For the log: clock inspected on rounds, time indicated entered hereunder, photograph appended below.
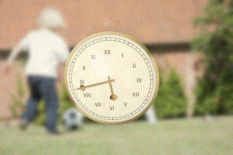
5:43
